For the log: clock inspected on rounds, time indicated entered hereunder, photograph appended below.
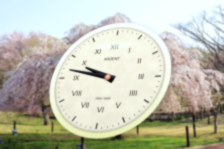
9:47
